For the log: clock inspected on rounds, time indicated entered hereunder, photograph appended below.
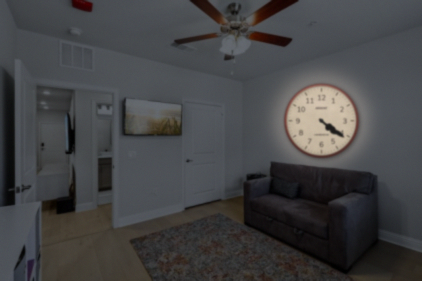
4:21
